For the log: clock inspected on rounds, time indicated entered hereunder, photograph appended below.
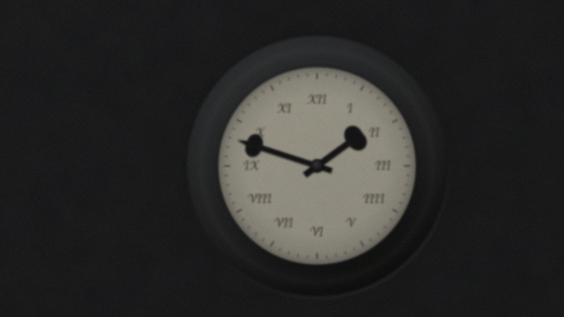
1:48
